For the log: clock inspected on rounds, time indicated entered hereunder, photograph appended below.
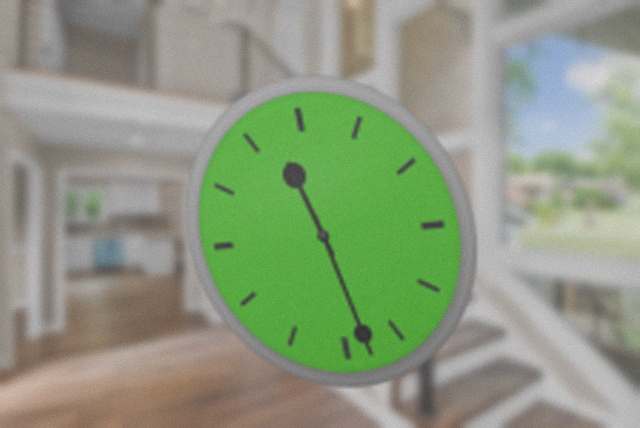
11:28
